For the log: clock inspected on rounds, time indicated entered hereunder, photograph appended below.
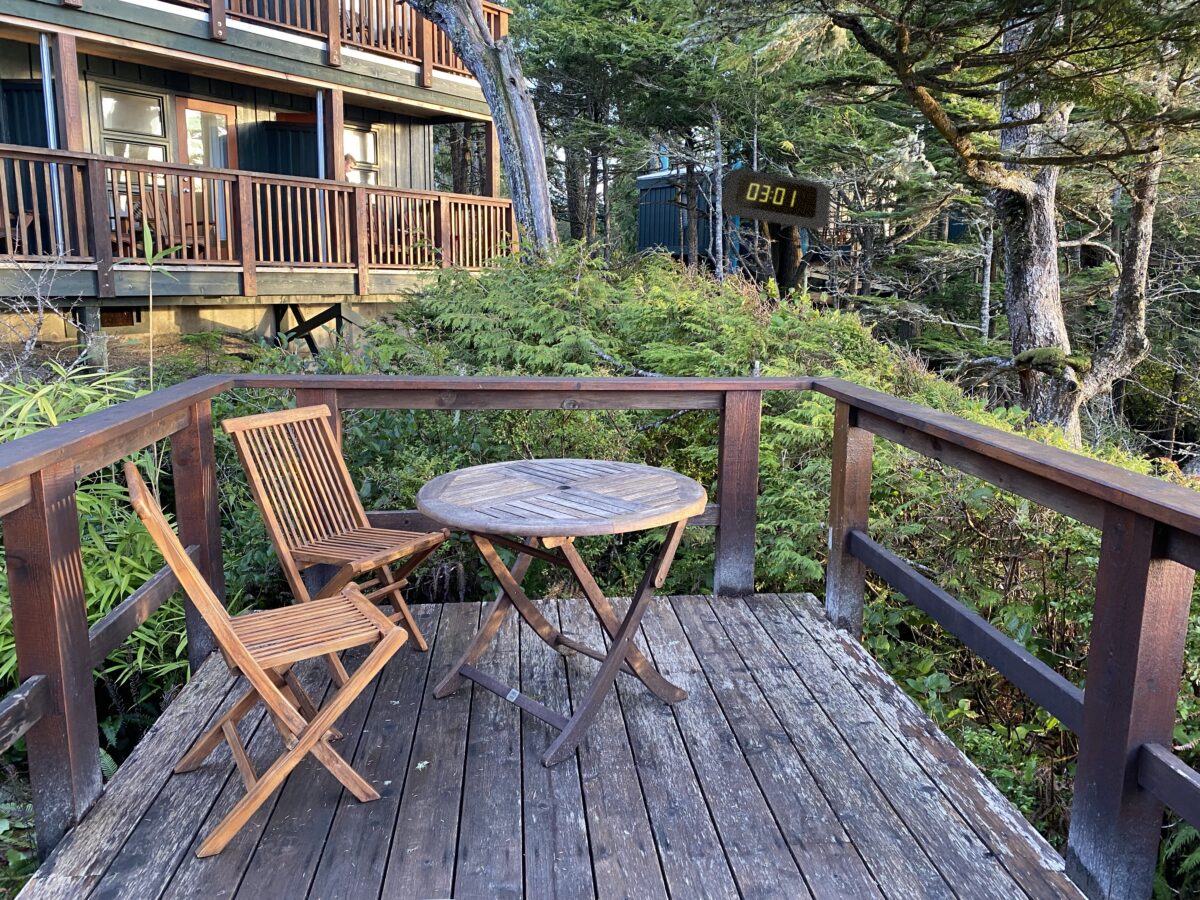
3:01
